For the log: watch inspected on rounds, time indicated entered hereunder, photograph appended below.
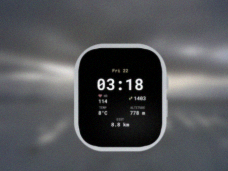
3:18
